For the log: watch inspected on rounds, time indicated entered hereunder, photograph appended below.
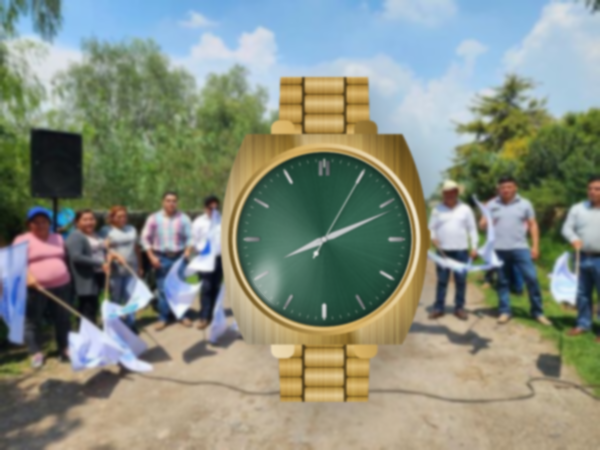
8:11:05
